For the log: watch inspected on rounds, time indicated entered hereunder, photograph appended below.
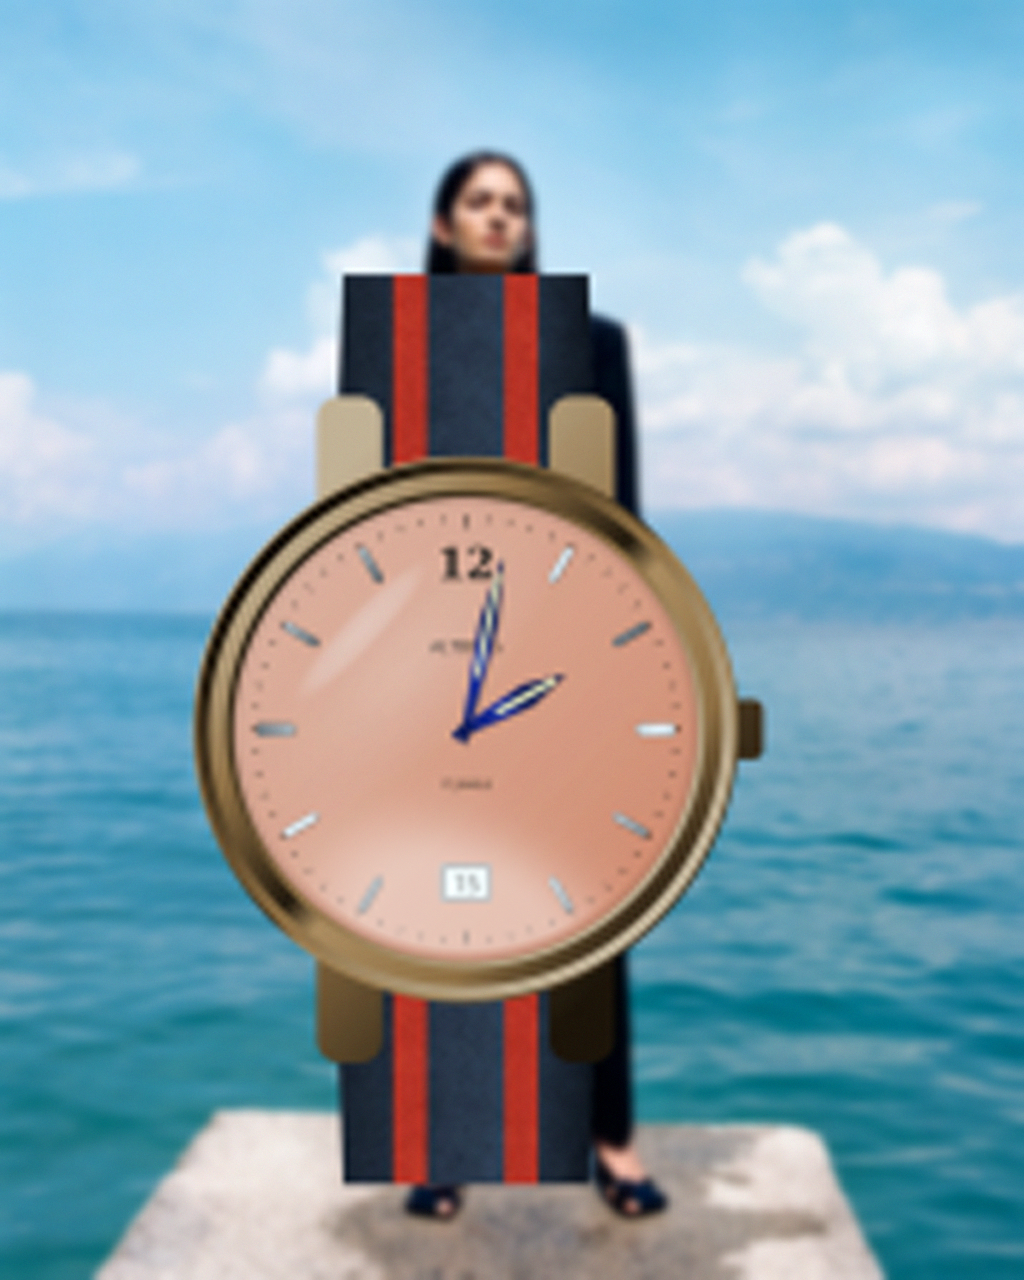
2:02
